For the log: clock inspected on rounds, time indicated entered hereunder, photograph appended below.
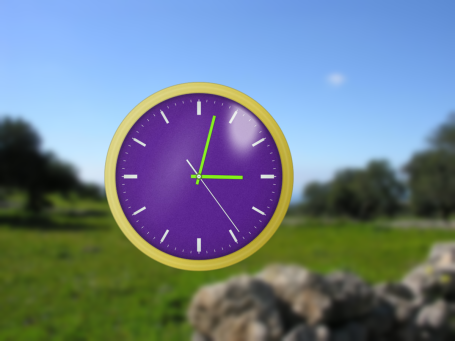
3:02:24
